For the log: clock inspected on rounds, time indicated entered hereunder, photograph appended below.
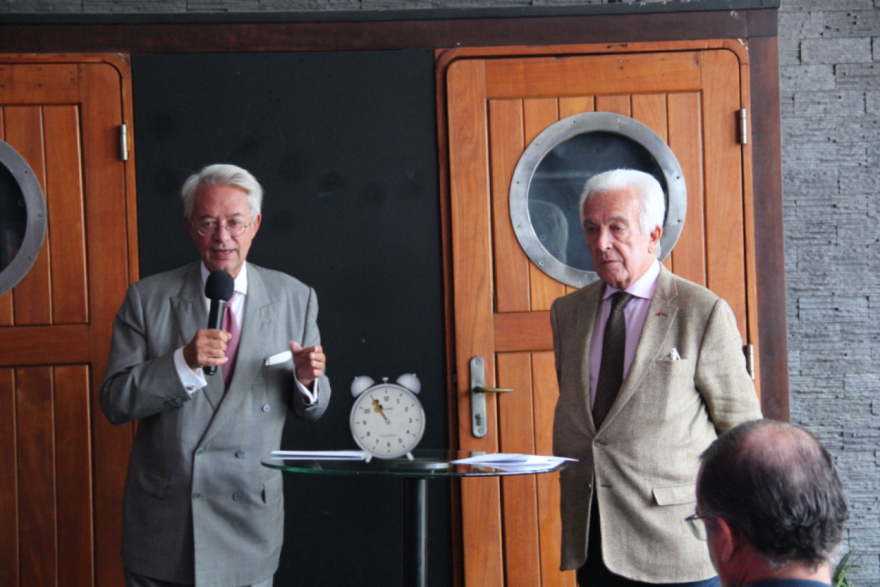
10:55
